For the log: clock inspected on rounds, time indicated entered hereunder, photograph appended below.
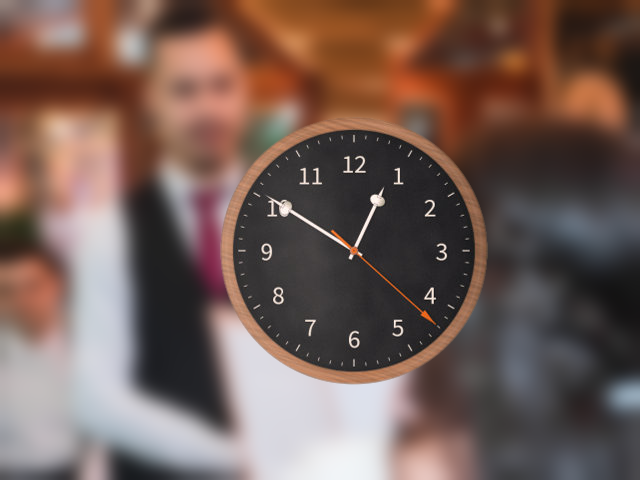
12:50:22
